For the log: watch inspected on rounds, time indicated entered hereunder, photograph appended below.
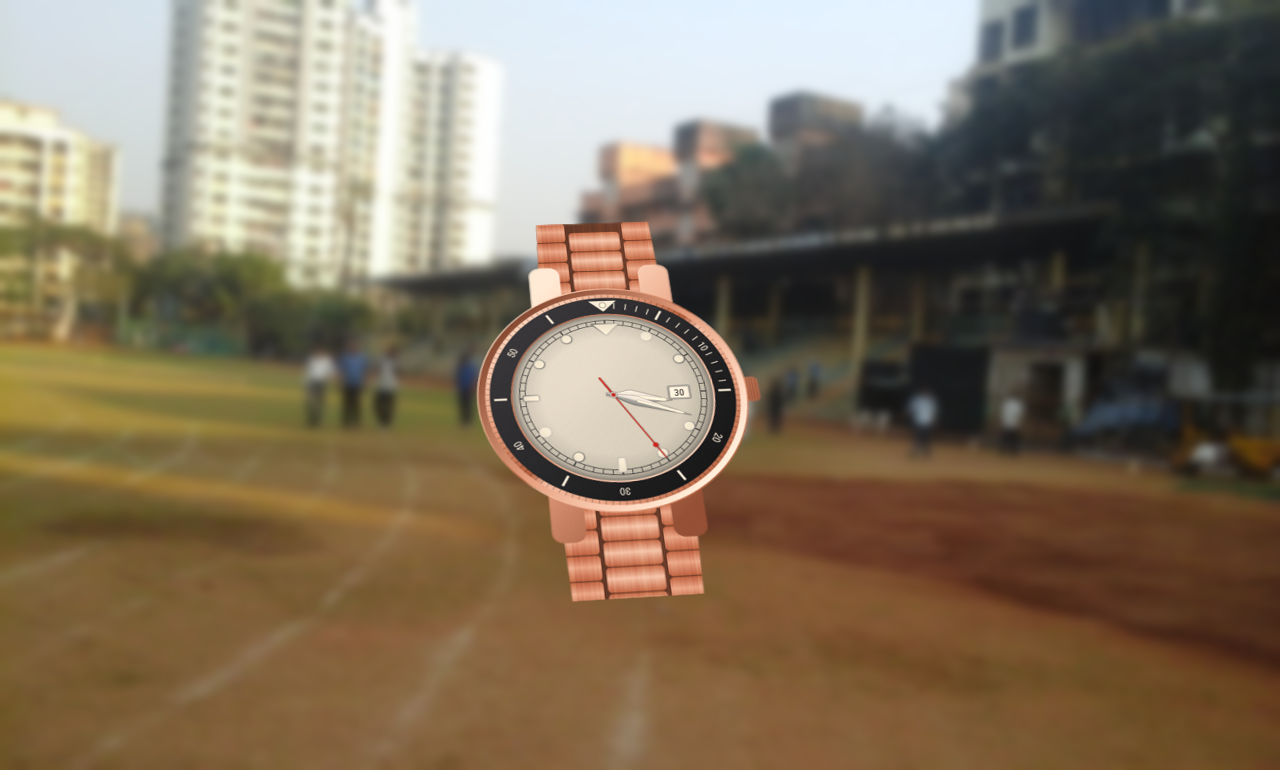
3:18:25
